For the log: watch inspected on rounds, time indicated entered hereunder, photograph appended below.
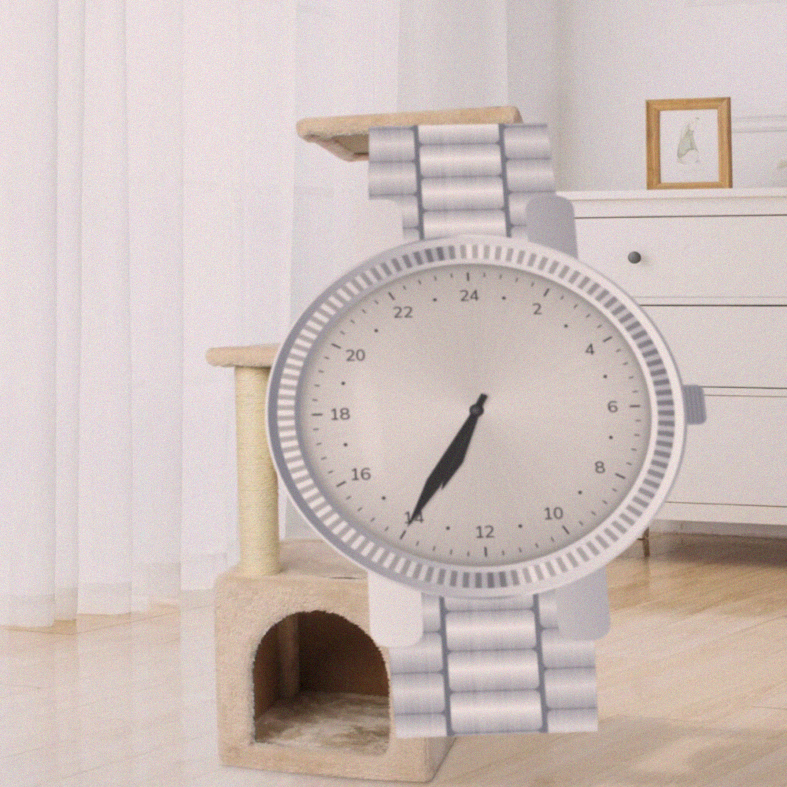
13:35
